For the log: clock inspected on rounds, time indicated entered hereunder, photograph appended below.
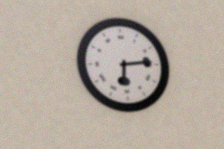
6:14
